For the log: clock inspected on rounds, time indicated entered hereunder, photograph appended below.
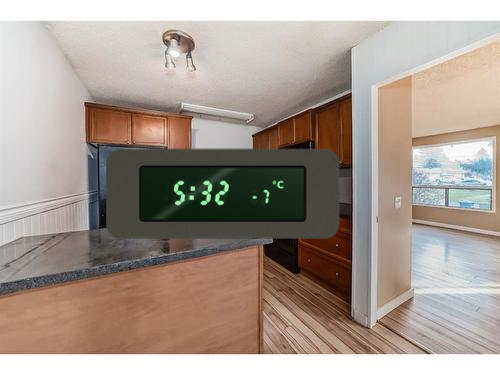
5:32
